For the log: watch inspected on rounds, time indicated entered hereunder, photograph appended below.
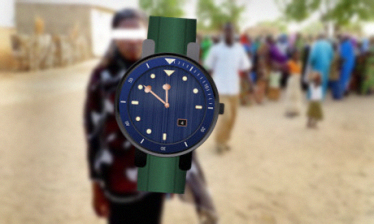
11:51
